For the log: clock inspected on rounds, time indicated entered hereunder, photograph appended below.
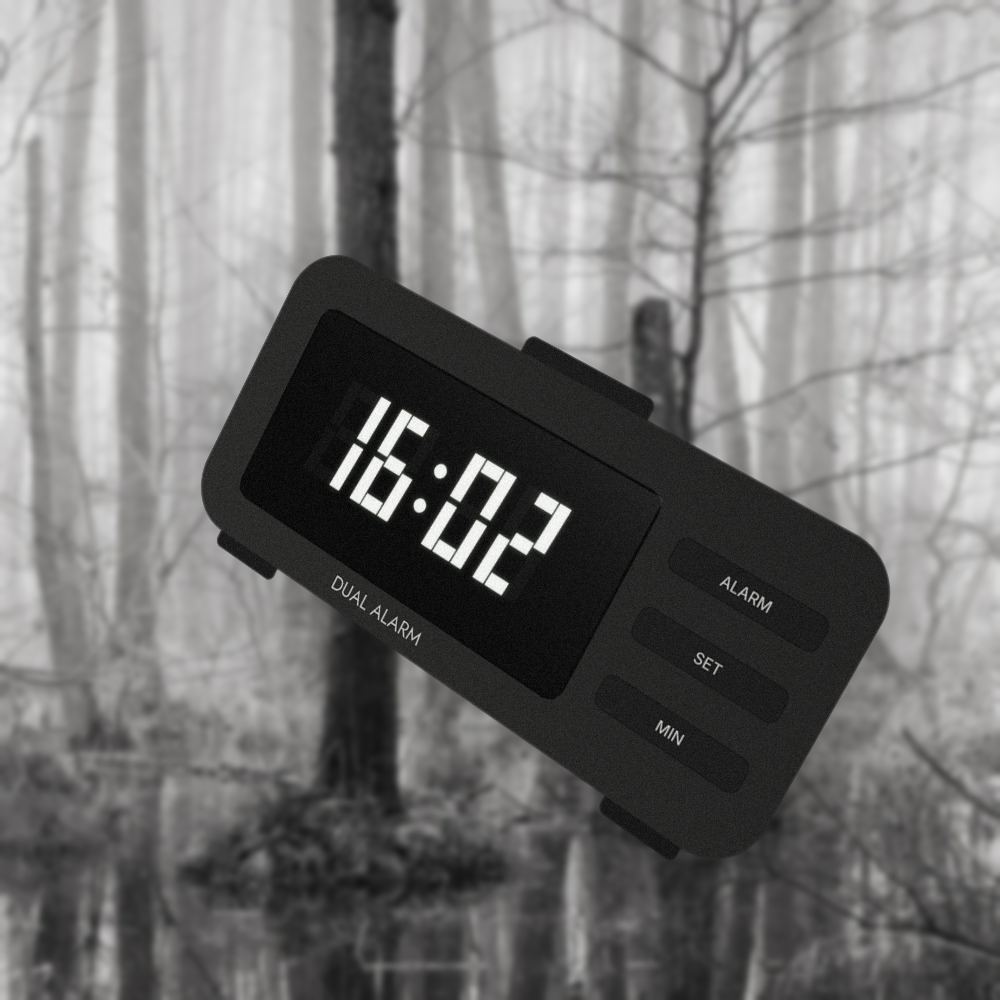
16:02
